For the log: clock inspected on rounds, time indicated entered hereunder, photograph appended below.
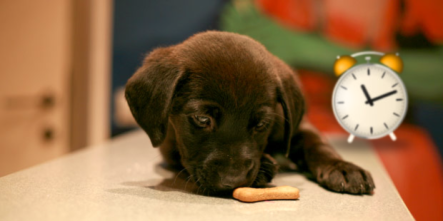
11:12
